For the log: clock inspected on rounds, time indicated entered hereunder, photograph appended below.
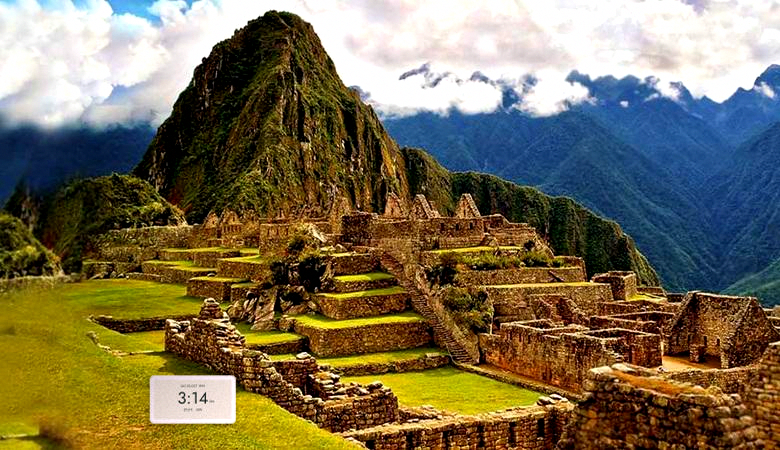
3:14
